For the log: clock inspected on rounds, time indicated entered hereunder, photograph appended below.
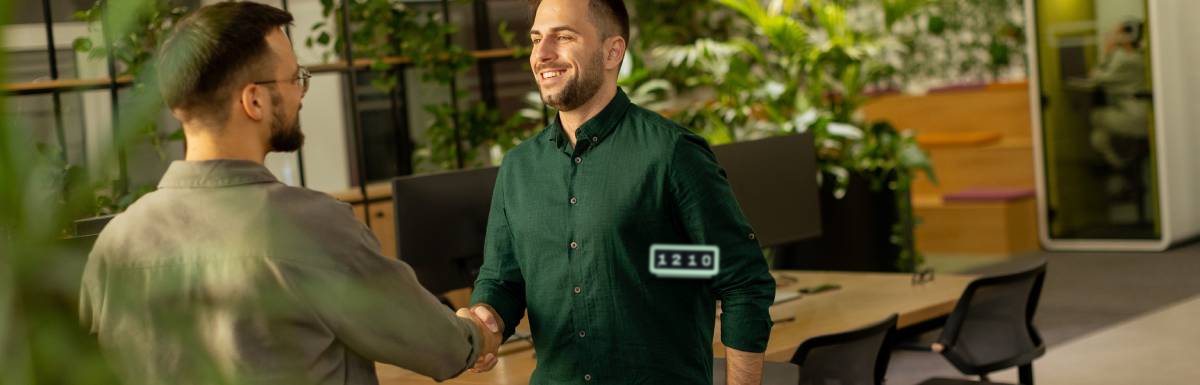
12:10
